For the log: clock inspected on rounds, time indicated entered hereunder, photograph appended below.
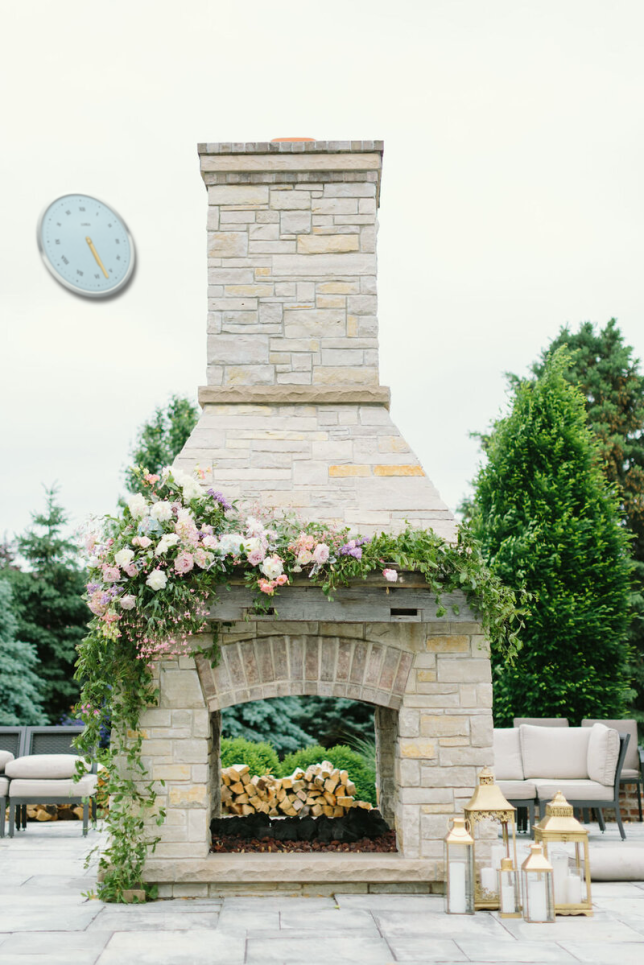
5:27
